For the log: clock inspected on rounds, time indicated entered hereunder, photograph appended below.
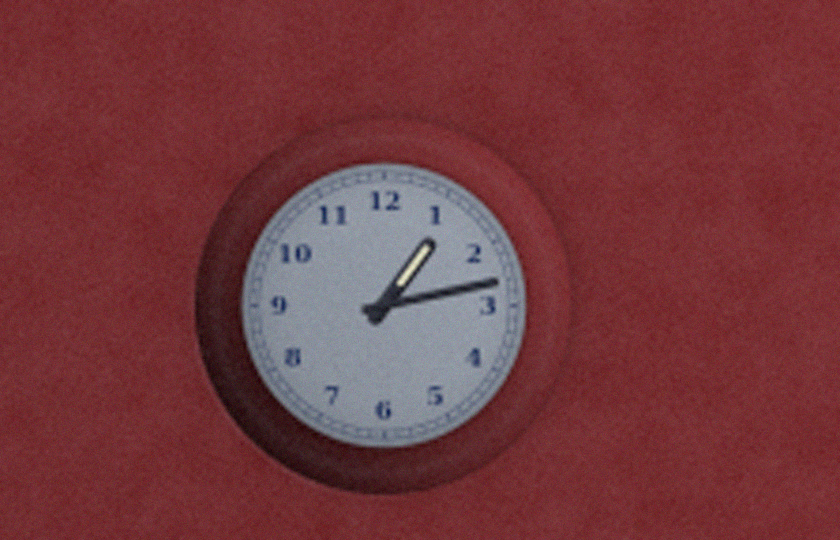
1:13
